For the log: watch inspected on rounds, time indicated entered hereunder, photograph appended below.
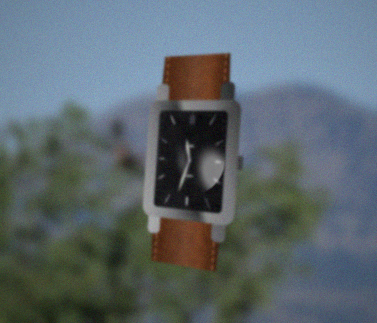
11:33
